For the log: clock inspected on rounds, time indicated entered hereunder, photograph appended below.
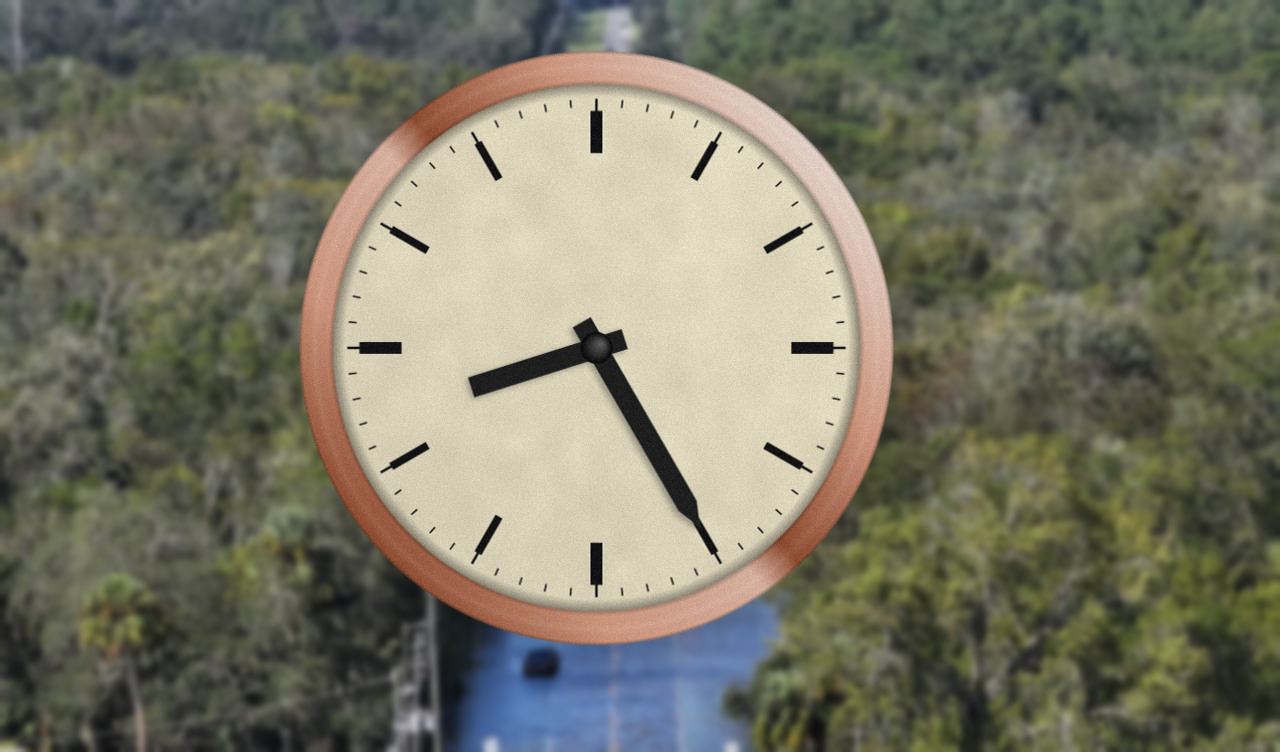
8:25
